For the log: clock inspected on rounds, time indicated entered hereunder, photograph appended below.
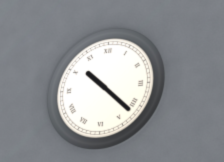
10:22
